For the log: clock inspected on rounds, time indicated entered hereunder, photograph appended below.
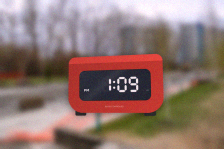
1:09
